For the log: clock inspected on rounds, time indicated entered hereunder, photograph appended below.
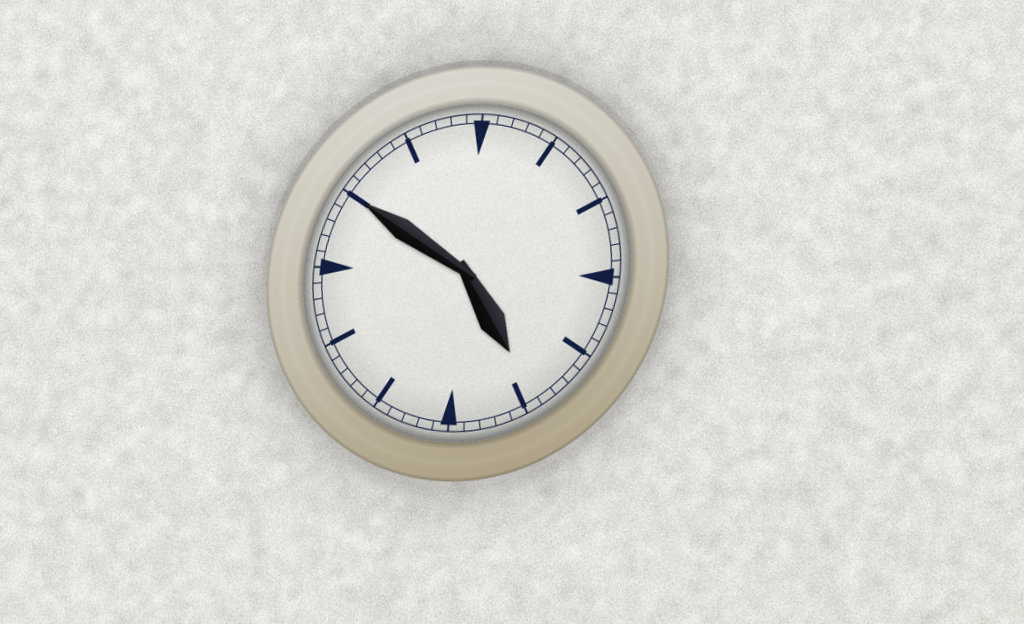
4:50
